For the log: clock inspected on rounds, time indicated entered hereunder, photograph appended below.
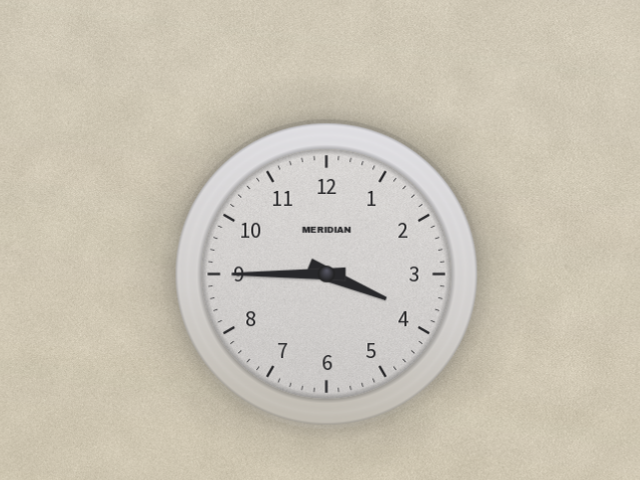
3:45
